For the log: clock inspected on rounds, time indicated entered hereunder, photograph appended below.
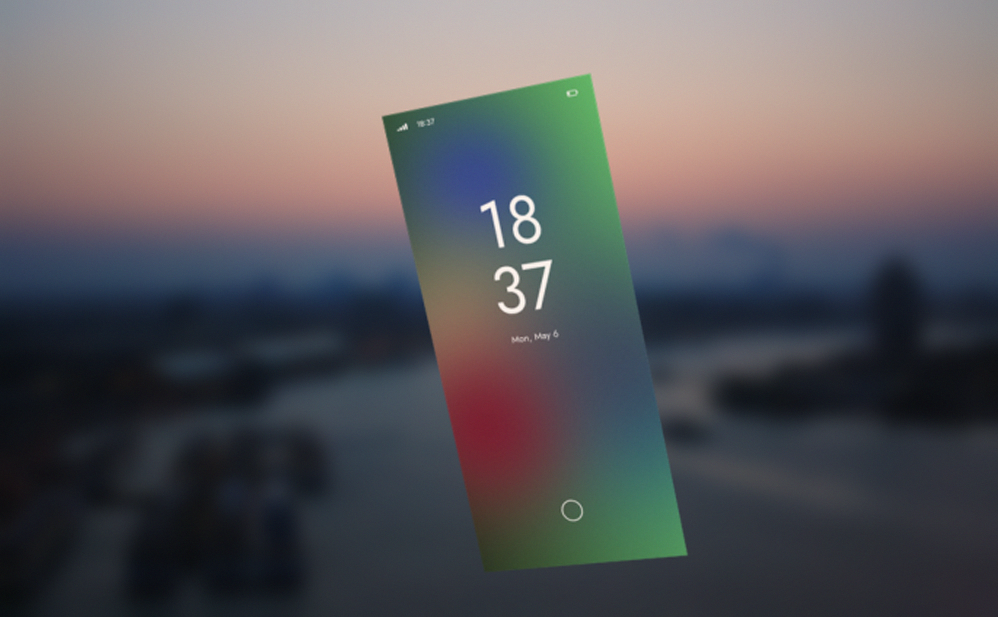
18:37
